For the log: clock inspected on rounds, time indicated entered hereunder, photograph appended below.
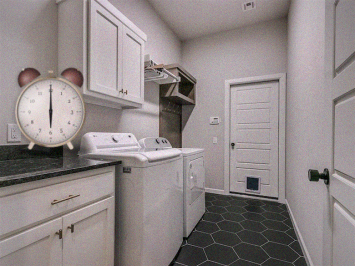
6:00
